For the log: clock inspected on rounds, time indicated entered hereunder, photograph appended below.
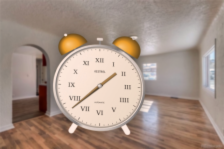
1:38
